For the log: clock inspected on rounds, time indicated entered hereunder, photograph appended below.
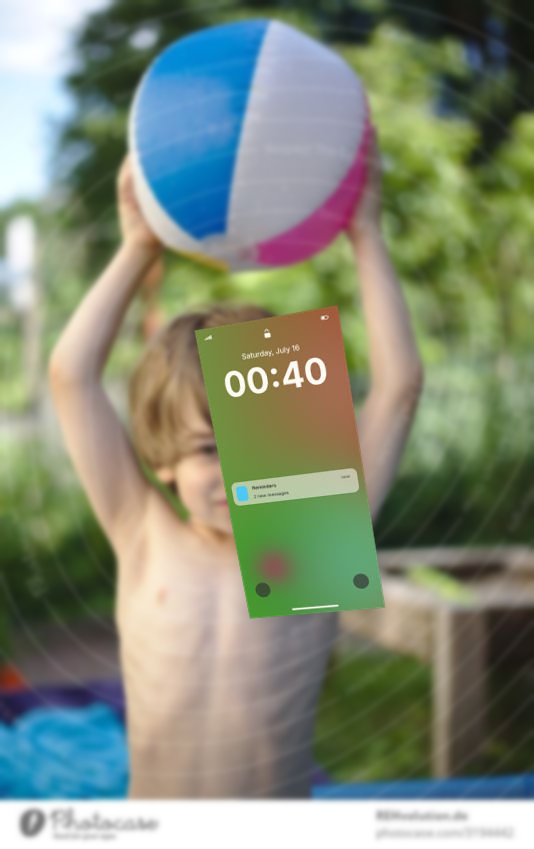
0:40
